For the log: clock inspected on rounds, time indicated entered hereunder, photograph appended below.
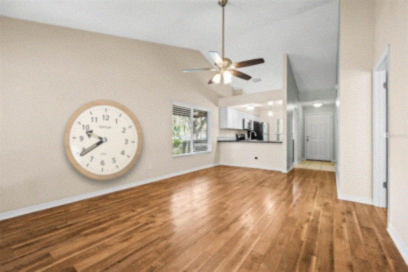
9:39
